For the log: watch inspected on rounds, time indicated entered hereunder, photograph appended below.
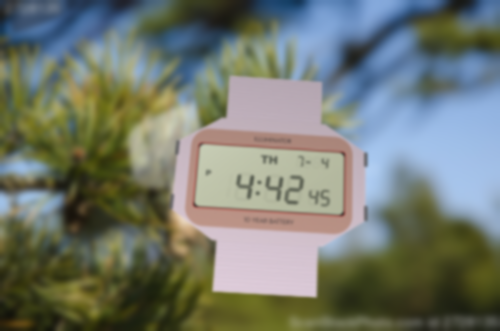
4:42:45
